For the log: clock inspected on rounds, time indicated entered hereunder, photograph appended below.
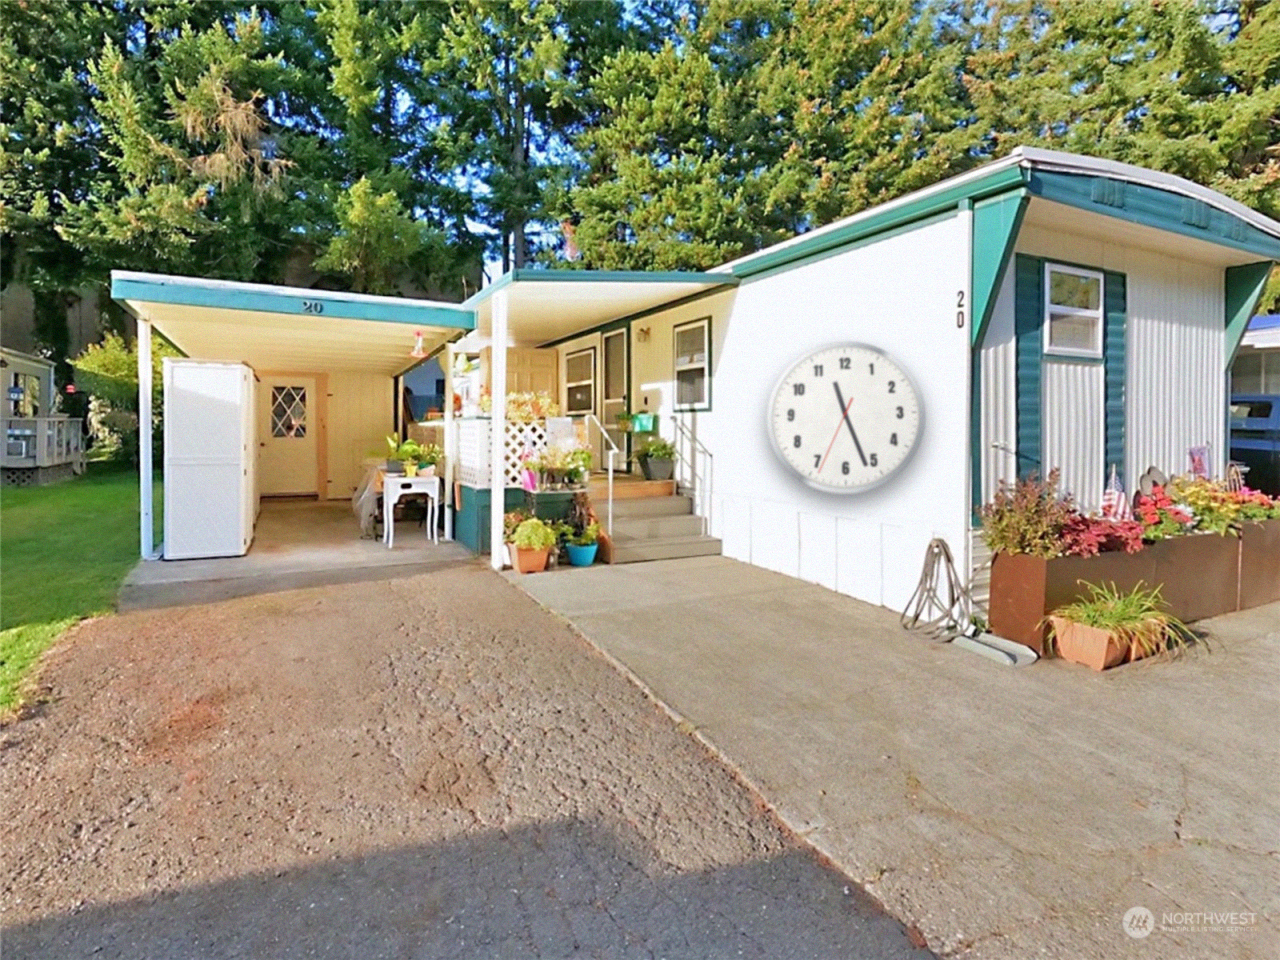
11:26:34
